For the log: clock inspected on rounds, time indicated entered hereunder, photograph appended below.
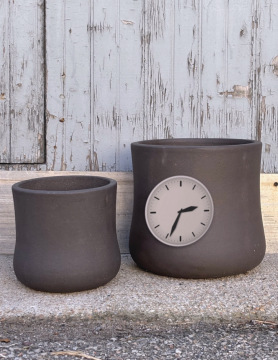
2:34
